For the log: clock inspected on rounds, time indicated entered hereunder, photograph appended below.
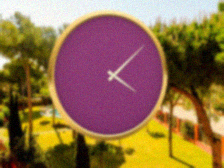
4:08
